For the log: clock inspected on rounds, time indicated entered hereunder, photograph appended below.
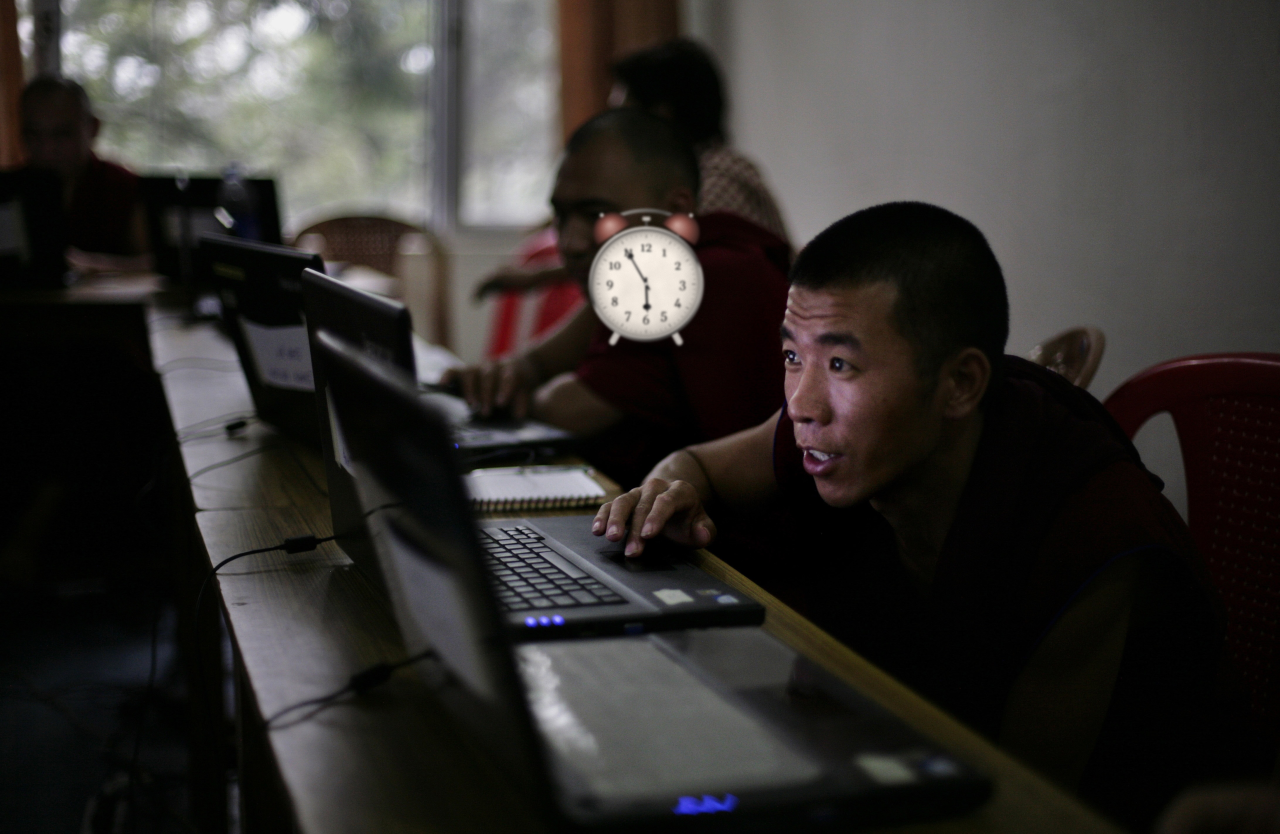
5:55
